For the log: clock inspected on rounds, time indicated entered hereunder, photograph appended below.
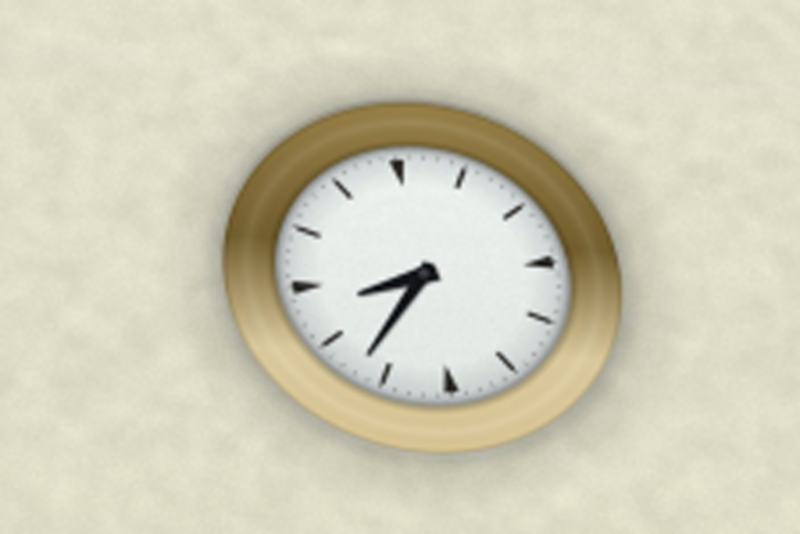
8:37
